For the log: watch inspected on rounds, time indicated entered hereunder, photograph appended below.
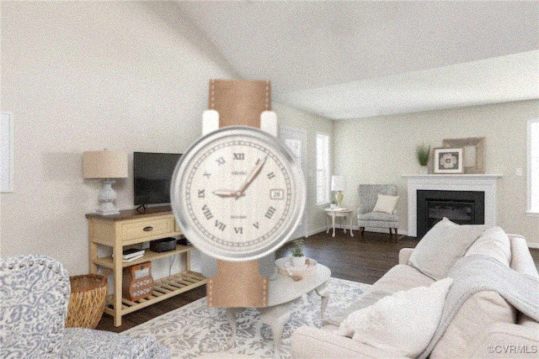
9:06
